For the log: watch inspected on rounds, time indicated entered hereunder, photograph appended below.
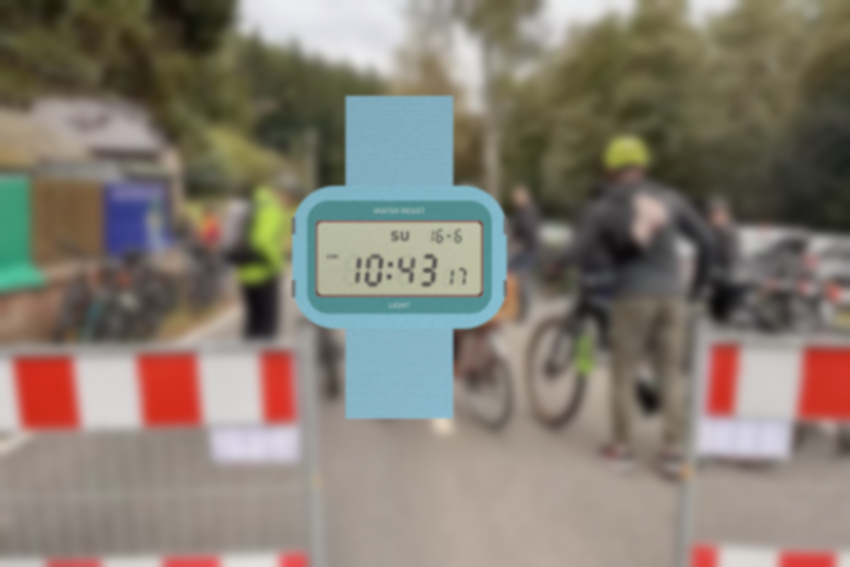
10:43:17
